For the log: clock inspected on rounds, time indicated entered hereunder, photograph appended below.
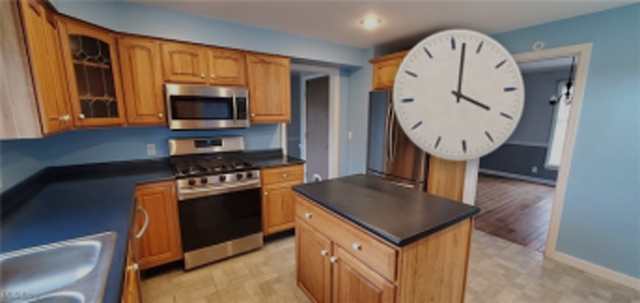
4:02
